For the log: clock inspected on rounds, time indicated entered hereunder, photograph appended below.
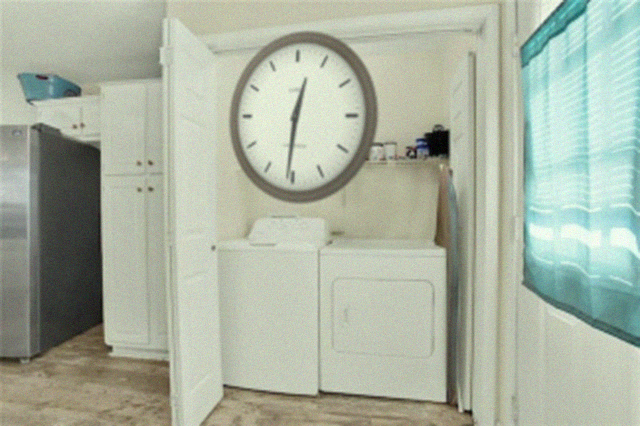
12:31
